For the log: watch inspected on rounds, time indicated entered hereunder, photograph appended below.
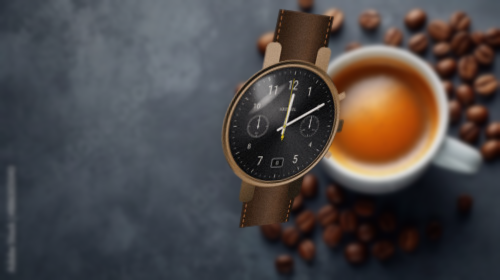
12:10
